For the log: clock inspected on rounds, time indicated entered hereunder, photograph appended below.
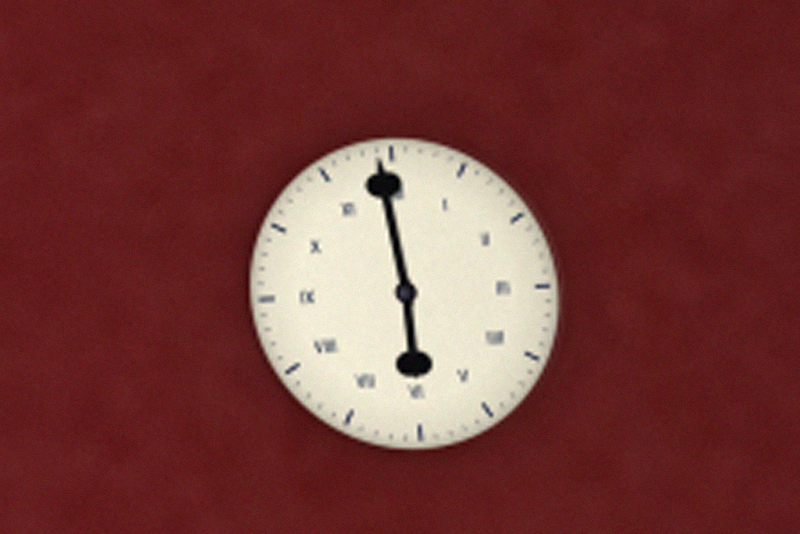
5:59
